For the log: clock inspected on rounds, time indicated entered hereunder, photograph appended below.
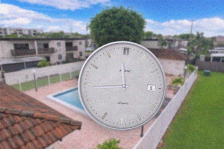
11:44
